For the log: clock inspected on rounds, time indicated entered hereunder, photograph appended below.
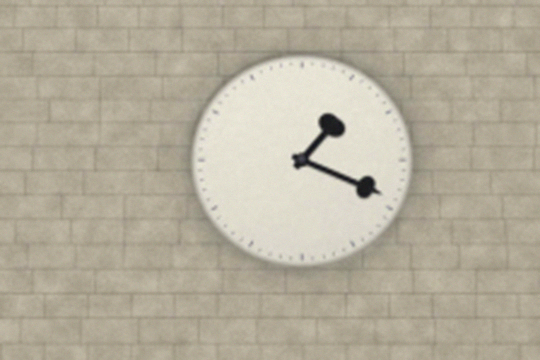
1:19
